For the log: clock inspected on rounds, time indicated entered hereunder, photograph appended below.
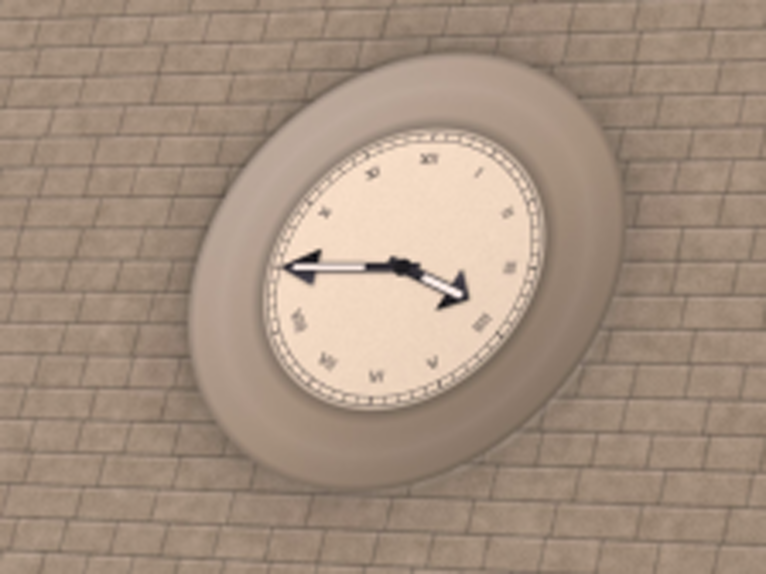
3:45
